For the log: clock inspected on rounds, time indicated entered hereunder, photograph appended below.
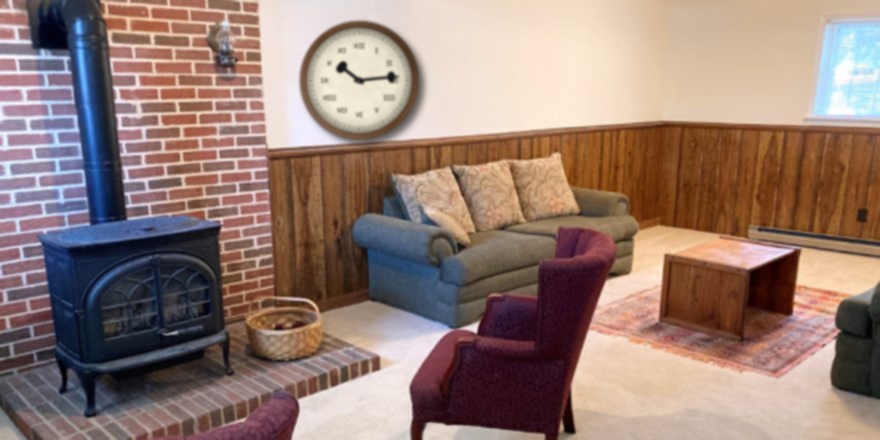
10:14
